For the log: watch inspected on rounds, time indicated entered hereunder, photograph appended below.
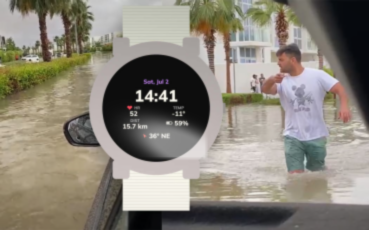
14:41
